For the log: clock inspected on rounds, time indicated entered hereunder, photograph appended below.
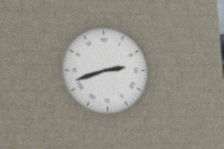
2:42
